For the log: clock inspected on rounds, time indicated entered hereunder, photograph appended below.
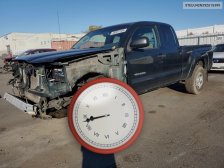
8:43
